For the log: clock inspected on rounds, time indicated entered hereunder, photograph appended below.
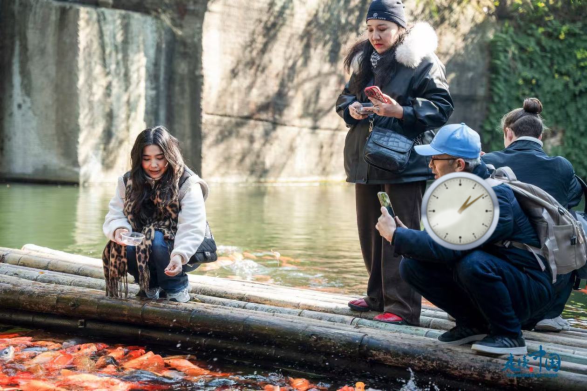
1:09
